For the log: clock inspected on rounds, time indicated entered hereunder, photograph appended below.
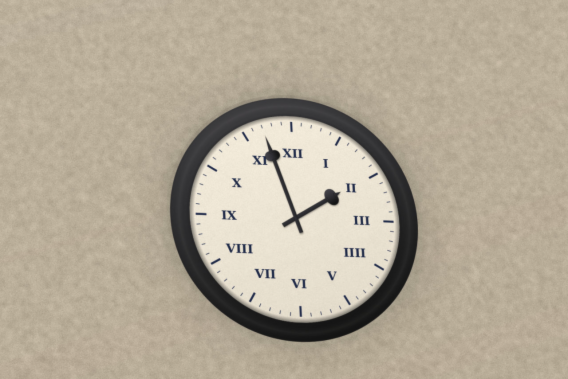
1:57
